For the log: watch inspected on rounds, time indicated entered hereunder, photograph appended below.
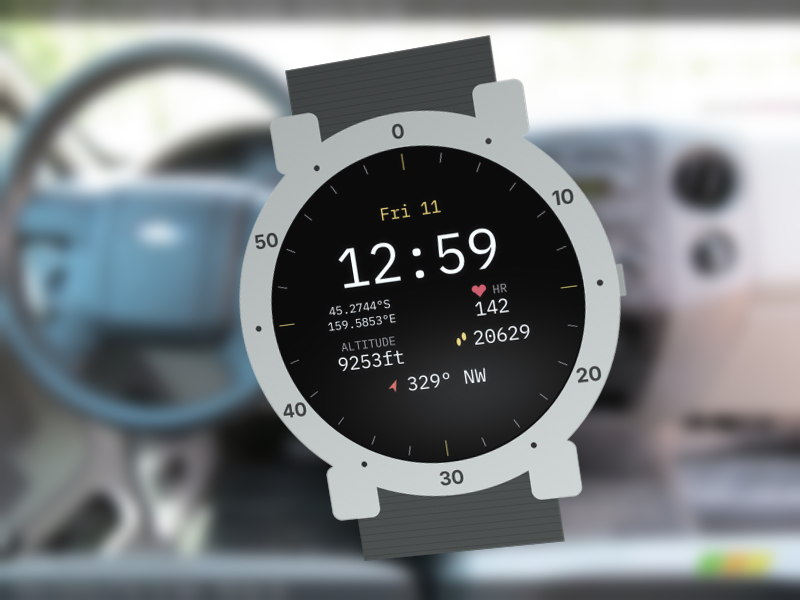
12:59
